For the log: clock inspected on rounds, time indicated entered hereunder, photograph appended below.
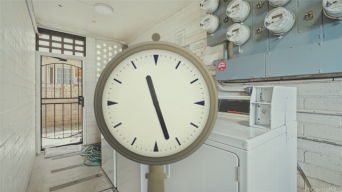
11:27
